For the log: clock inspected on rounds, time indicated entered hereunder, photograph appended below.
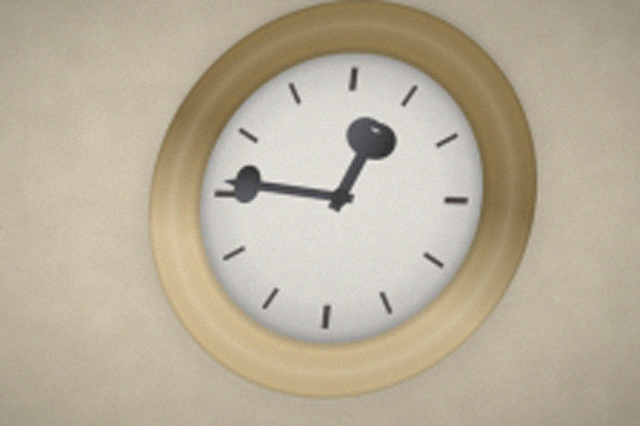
12:46
